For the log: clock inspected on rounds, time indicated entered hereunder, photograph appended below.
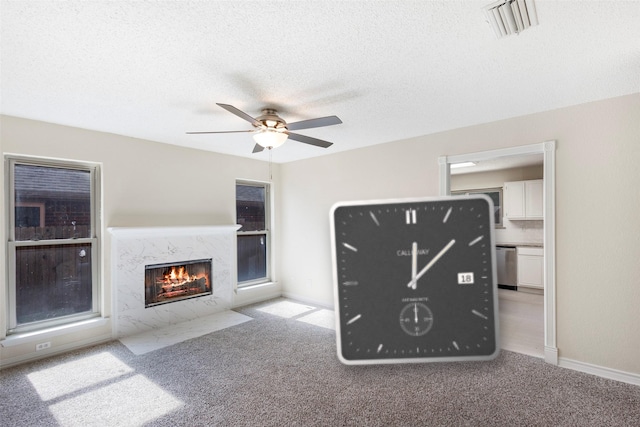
12:08
